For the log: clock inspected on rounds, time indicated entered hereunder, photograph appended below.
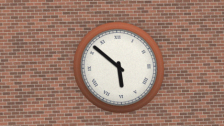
5:52
